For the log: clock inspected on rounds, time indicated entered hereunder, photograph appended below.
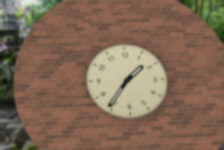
1:36
